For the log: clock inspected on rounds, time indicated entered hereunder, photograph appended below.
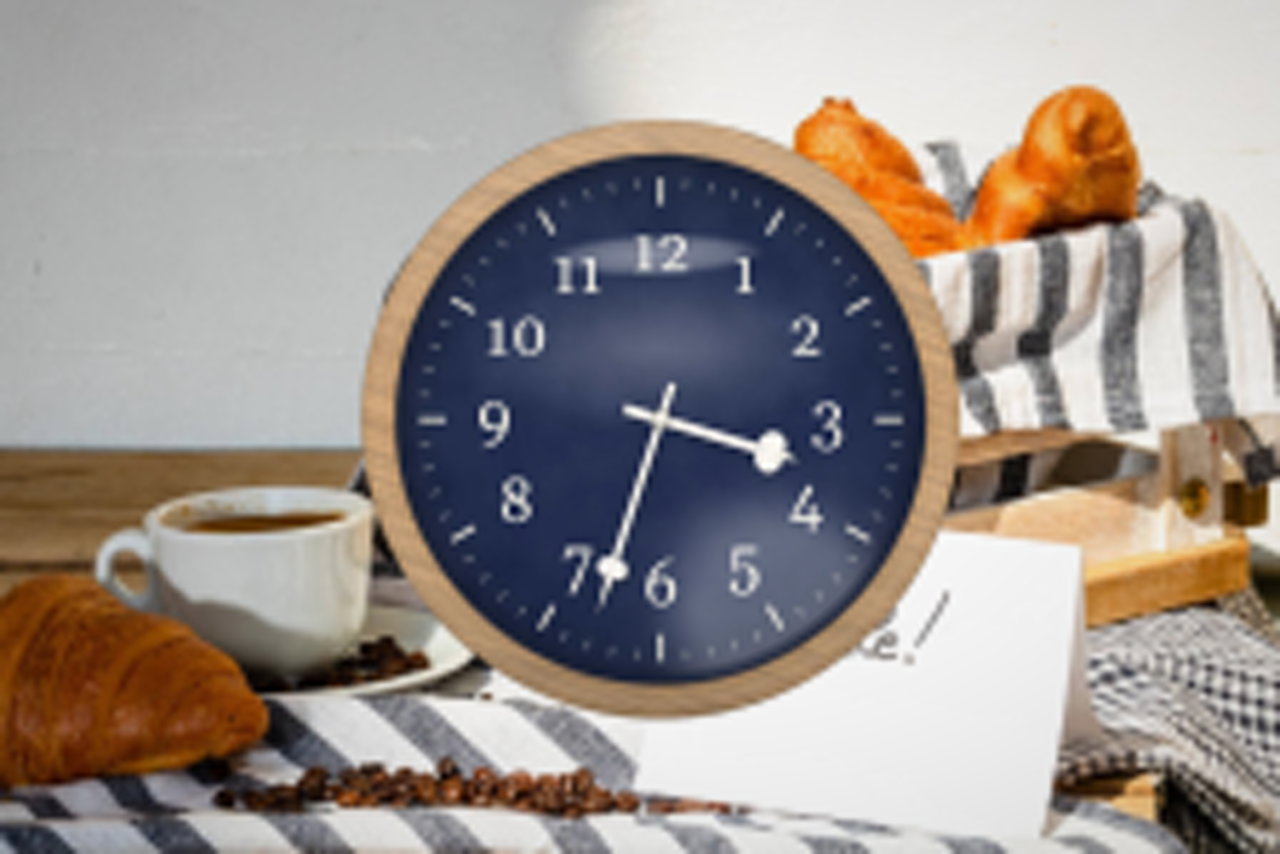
3:33
